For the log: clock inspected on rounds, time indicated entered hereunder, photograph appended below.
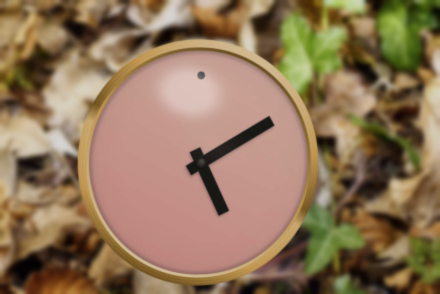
5:10
